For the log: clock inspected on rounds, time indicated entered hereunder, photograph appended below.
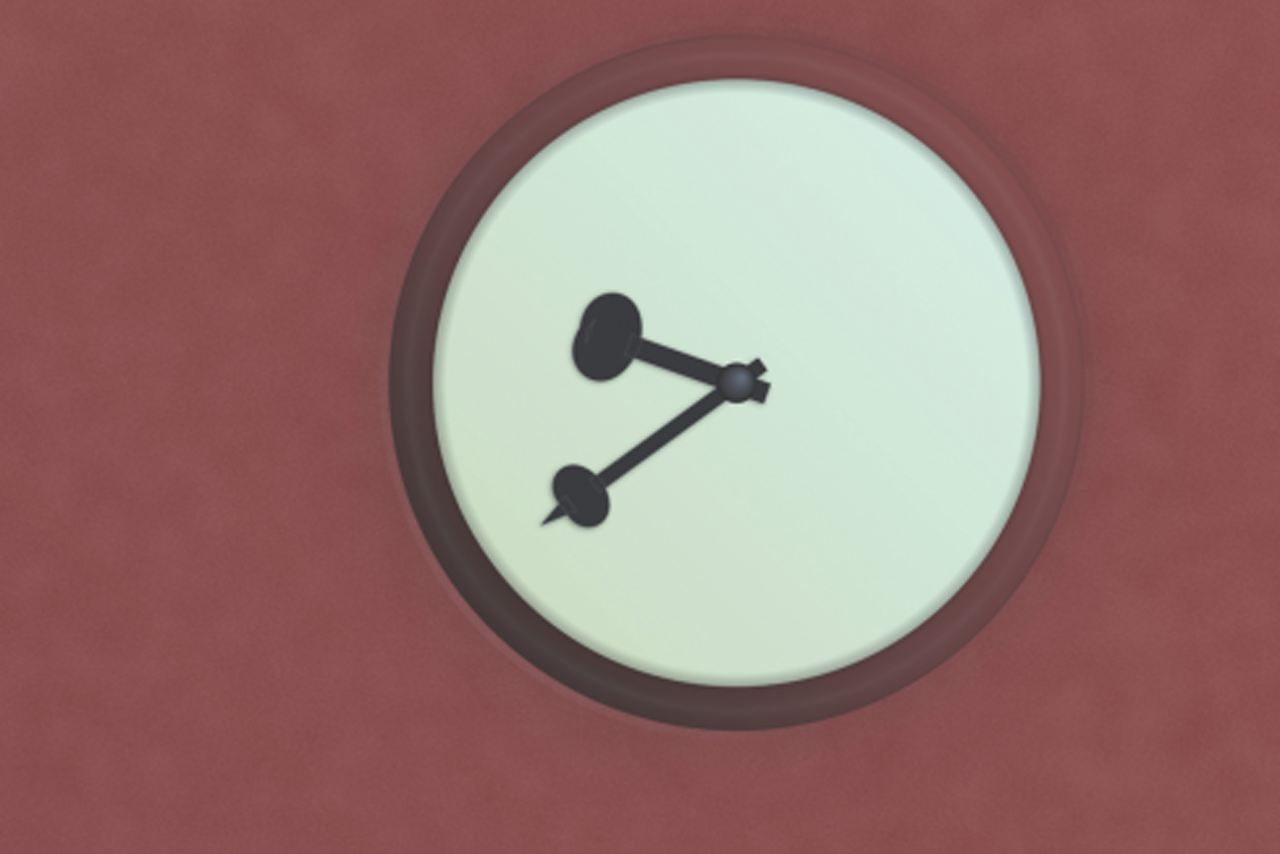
9:39
